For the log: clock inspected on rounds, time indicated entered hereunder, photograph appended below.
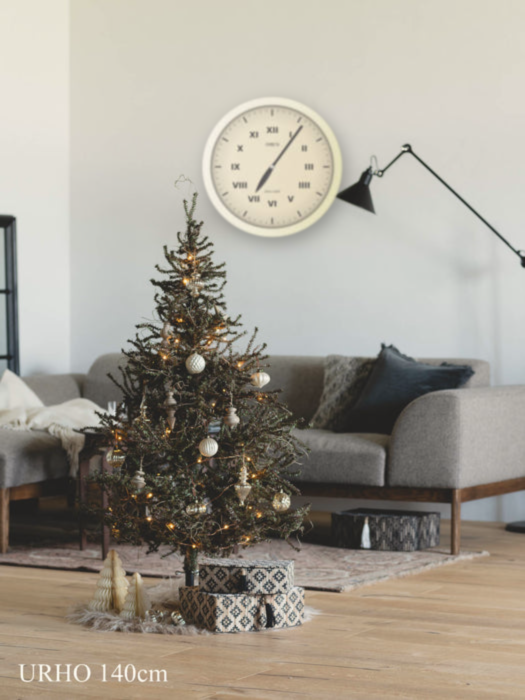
7:06
